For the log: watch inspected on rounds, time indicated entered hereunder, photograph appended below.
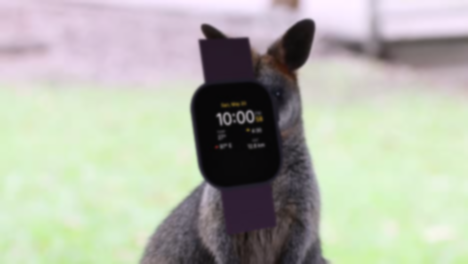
10:00
